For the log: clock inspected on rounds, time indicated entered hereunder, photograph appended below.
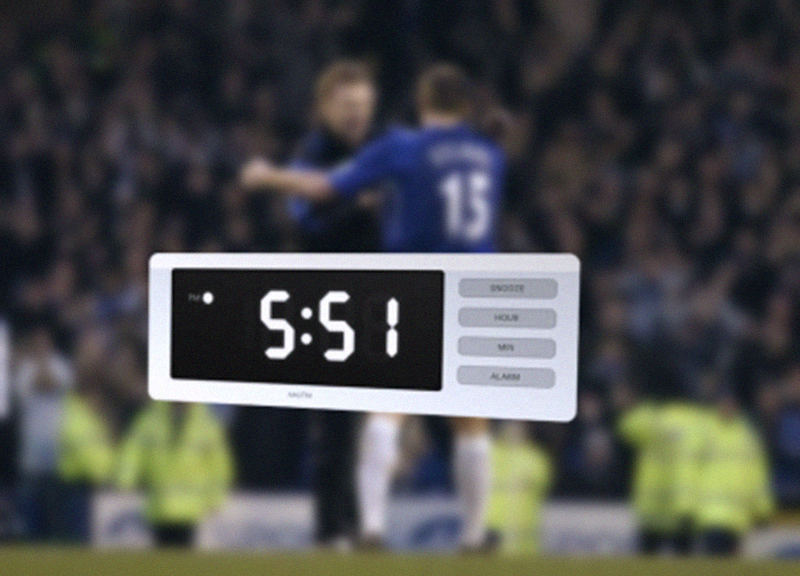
5:51
